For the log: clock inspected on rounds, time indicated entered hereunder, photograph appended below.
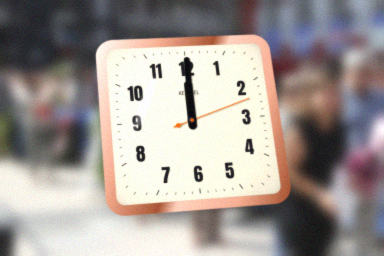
12:00:12
